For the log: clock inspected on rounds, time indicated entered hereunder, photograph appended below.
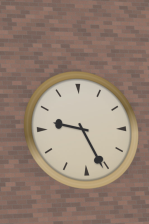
9:26
